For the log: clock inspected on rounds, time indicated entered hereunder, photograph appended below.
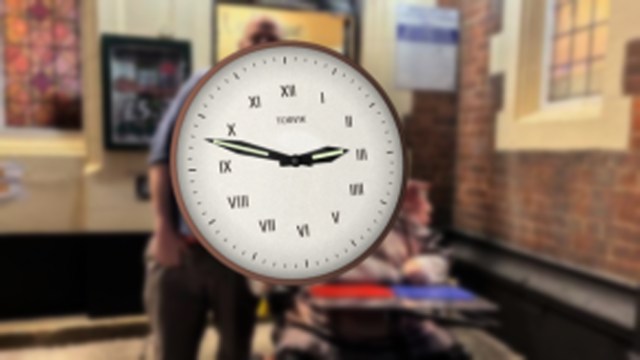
2:48
